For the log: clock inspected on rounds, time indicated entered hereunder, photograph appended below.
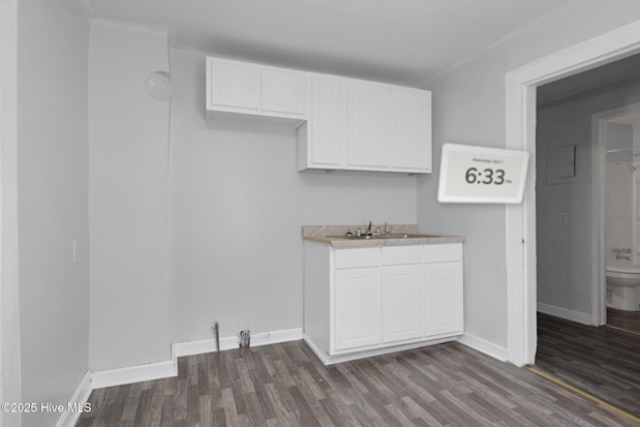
6:33
